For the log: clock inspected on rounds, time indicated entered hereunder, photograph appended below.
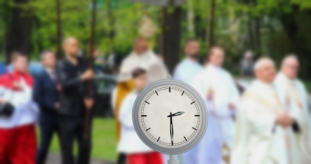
2:30
